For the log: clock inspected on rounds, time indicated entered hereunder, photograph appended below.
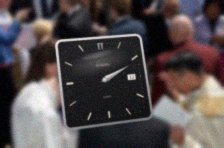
2:11
